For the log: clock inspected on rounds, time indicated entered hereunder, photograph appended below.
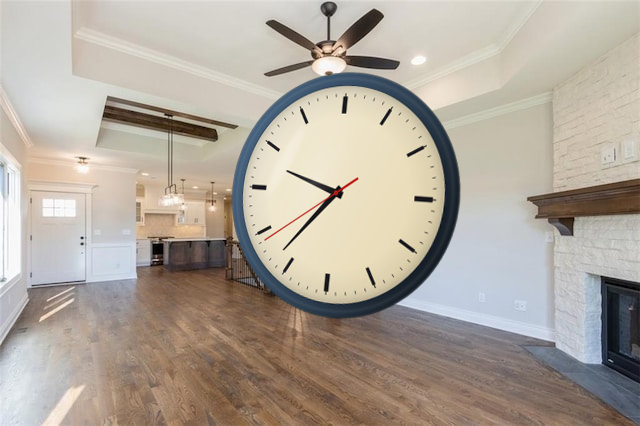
9:36:39
